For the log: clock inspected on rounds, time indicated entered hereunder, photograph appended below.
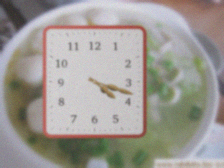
4:18
